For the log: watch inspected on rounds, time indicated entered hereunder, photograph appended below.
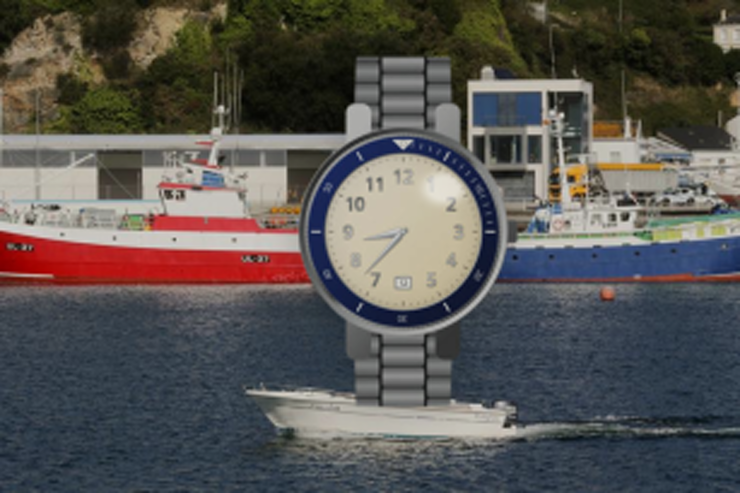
8:37
